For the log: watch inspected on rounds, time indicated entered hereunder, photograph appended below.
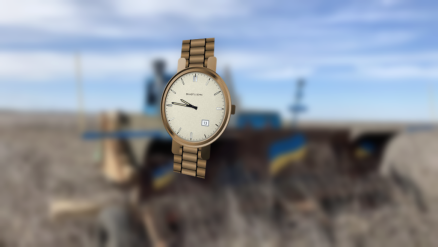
9:46
